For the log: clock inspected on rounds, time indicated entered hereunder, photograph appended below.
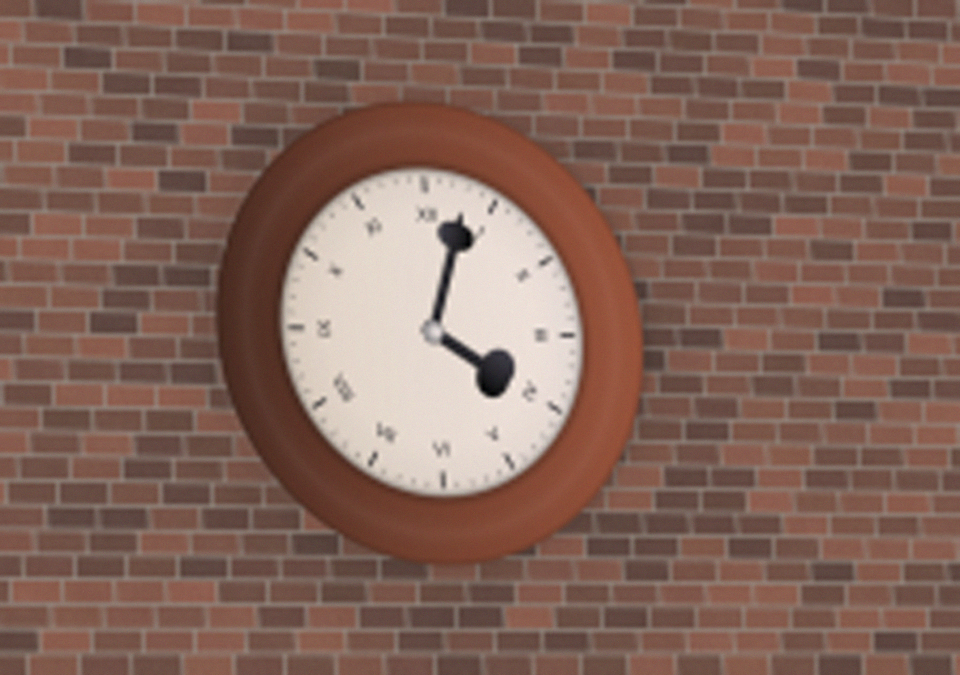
4:03
